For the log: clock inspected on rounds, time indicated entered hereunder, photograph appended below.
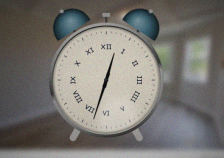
12:33
